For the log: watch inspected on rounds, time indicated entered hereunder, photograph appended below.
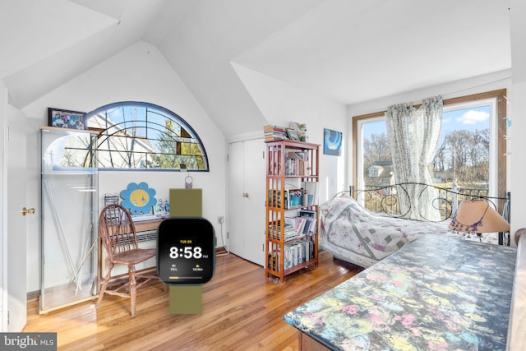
8:58
